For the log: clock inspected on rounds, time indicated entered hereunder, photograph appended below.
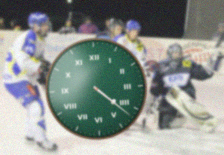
4:22
